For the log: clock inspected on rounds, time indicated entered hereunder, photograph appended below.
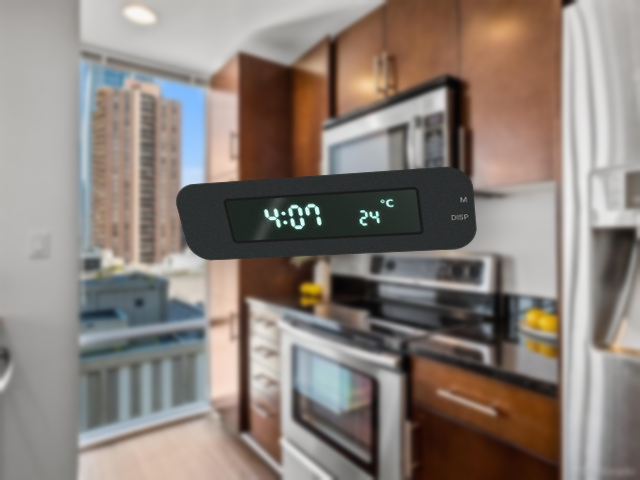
4:07
